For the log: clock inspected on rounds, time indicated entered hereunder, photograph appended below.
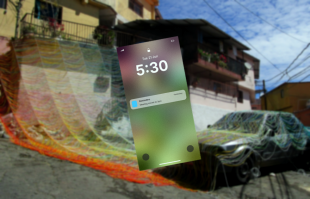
5:30
